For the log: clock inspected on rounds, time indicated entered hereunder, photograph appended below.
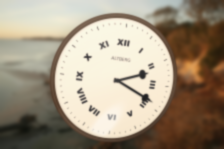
2:19
